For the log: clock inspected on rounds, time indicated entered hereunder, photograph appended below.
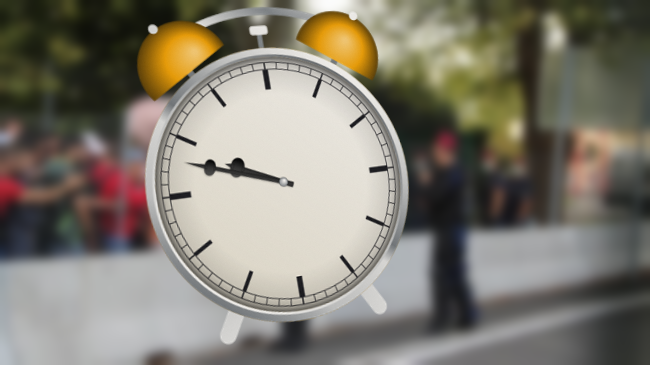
9:48
